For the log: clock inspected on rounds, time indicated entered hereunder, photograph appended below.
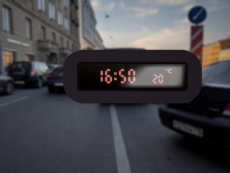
16:50
